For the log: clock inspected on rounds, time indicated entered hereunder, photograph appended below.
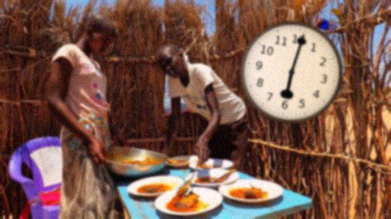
6:01
